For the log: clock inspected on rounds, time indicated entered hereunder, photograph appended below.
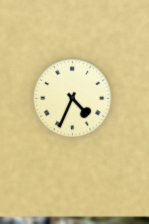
4:34
